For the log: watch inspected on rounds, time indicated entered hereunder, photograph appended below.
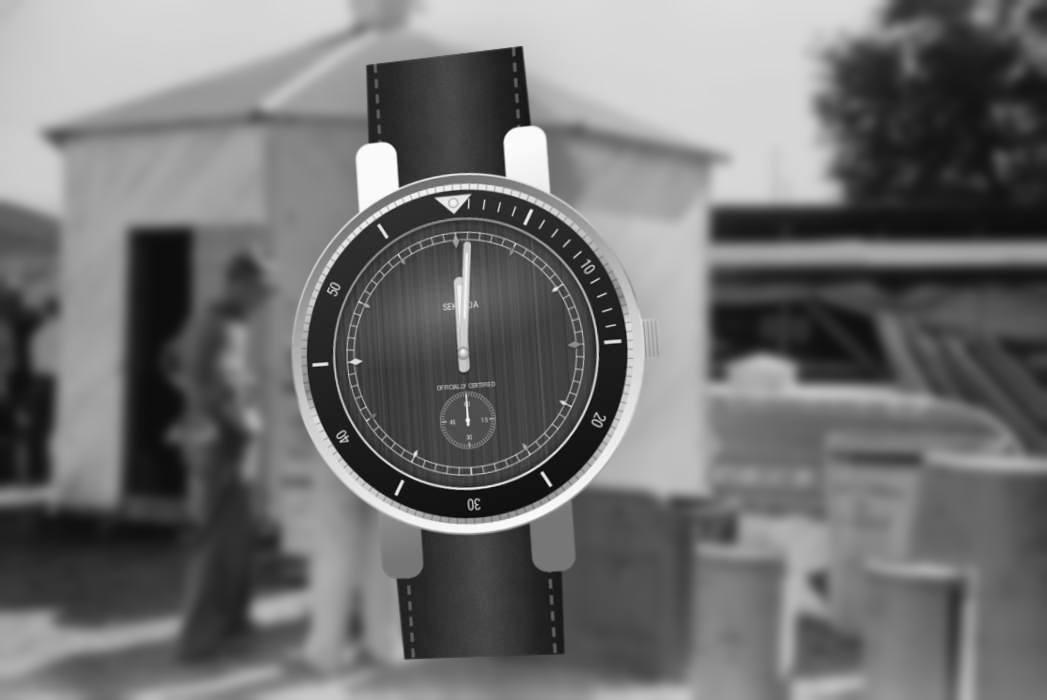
12:01
